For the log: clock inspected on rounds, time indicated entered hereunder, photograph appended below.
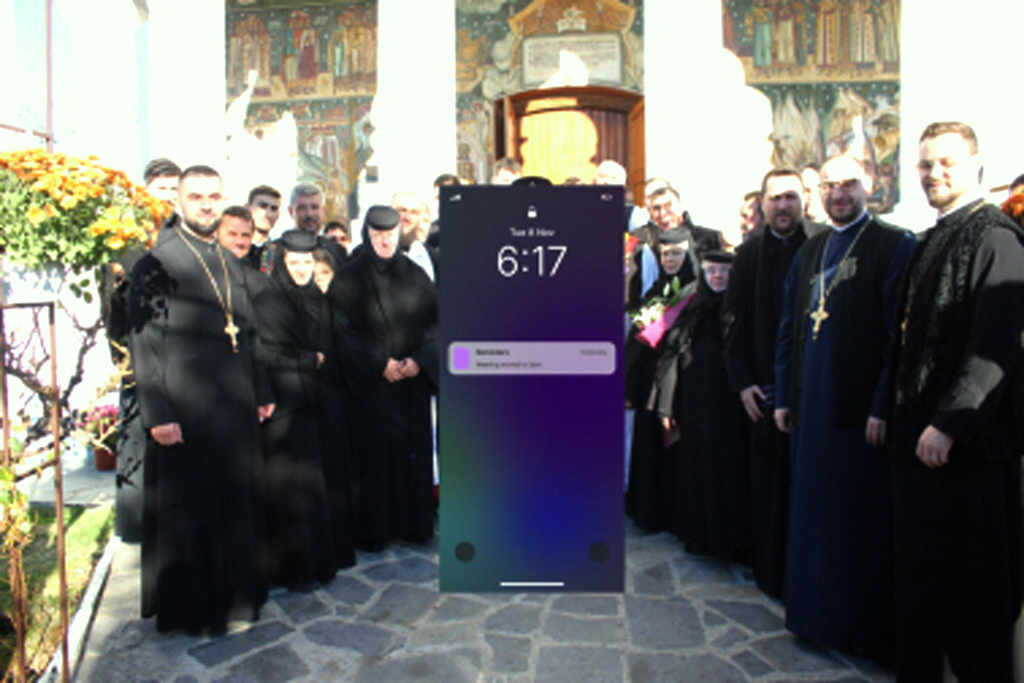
6:17
